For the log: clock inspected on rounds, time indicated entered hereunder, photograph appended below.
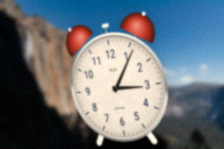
3:06
